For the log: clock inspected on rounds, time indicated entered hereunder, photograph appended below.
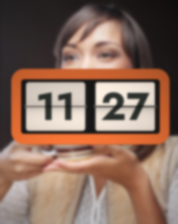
11:27
